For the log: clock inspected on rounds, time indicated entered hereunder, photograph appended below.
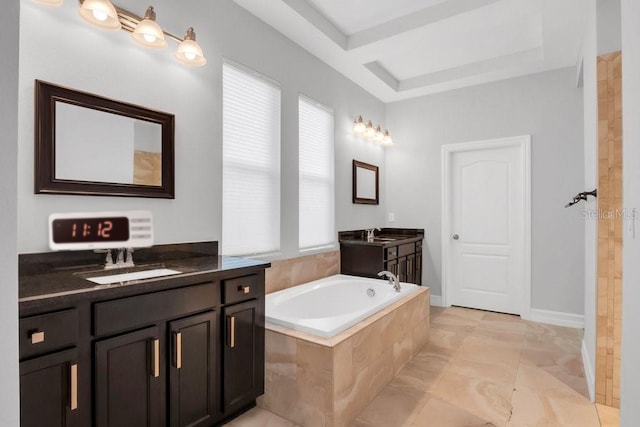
11:12
